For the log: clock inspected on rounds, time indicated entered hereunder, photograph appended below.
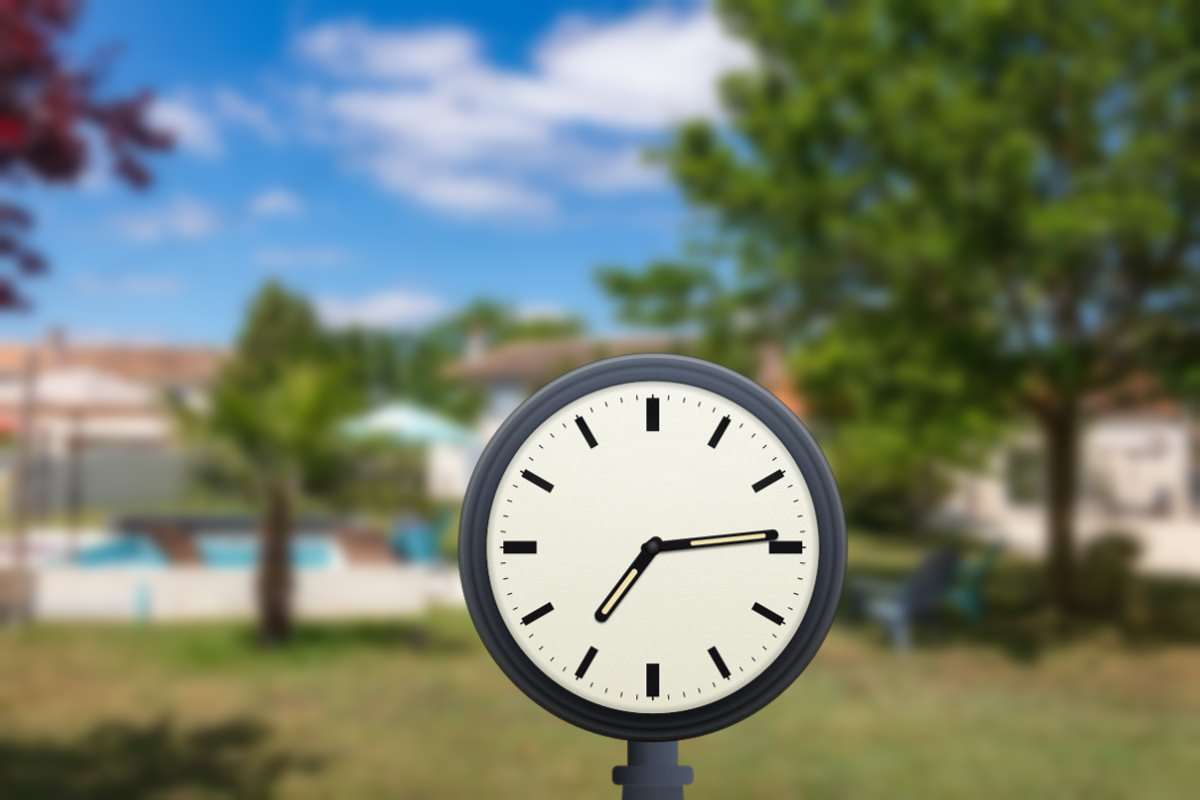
7:14
